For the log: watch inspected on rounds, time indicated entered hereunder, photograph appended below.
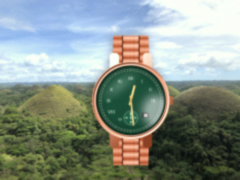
12:29
